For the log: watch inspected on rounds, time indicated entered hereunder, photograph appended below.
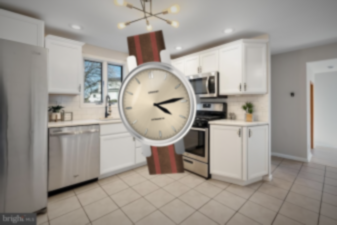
4:14
